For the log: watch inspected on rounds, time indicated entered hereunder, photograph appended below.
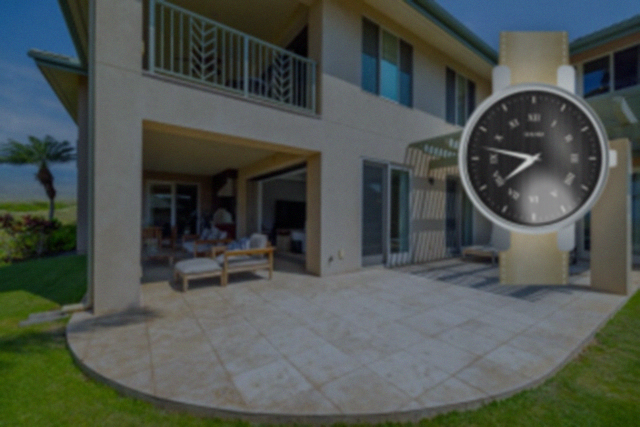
7:47
